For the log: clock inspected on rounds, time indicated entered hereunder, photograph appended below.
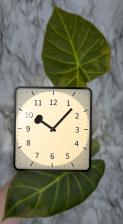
10:07
